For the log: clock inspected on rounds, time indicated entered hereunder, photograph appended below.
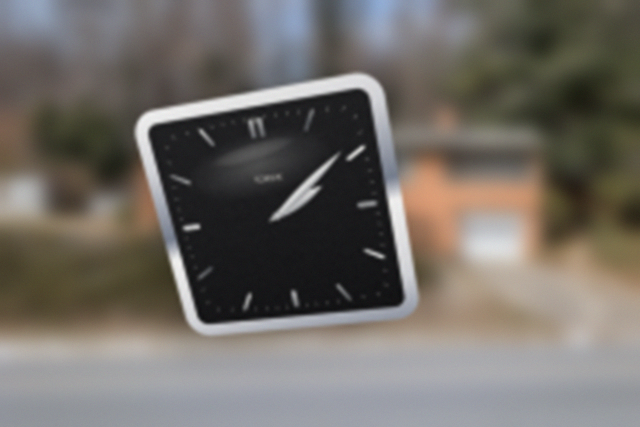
2:09
